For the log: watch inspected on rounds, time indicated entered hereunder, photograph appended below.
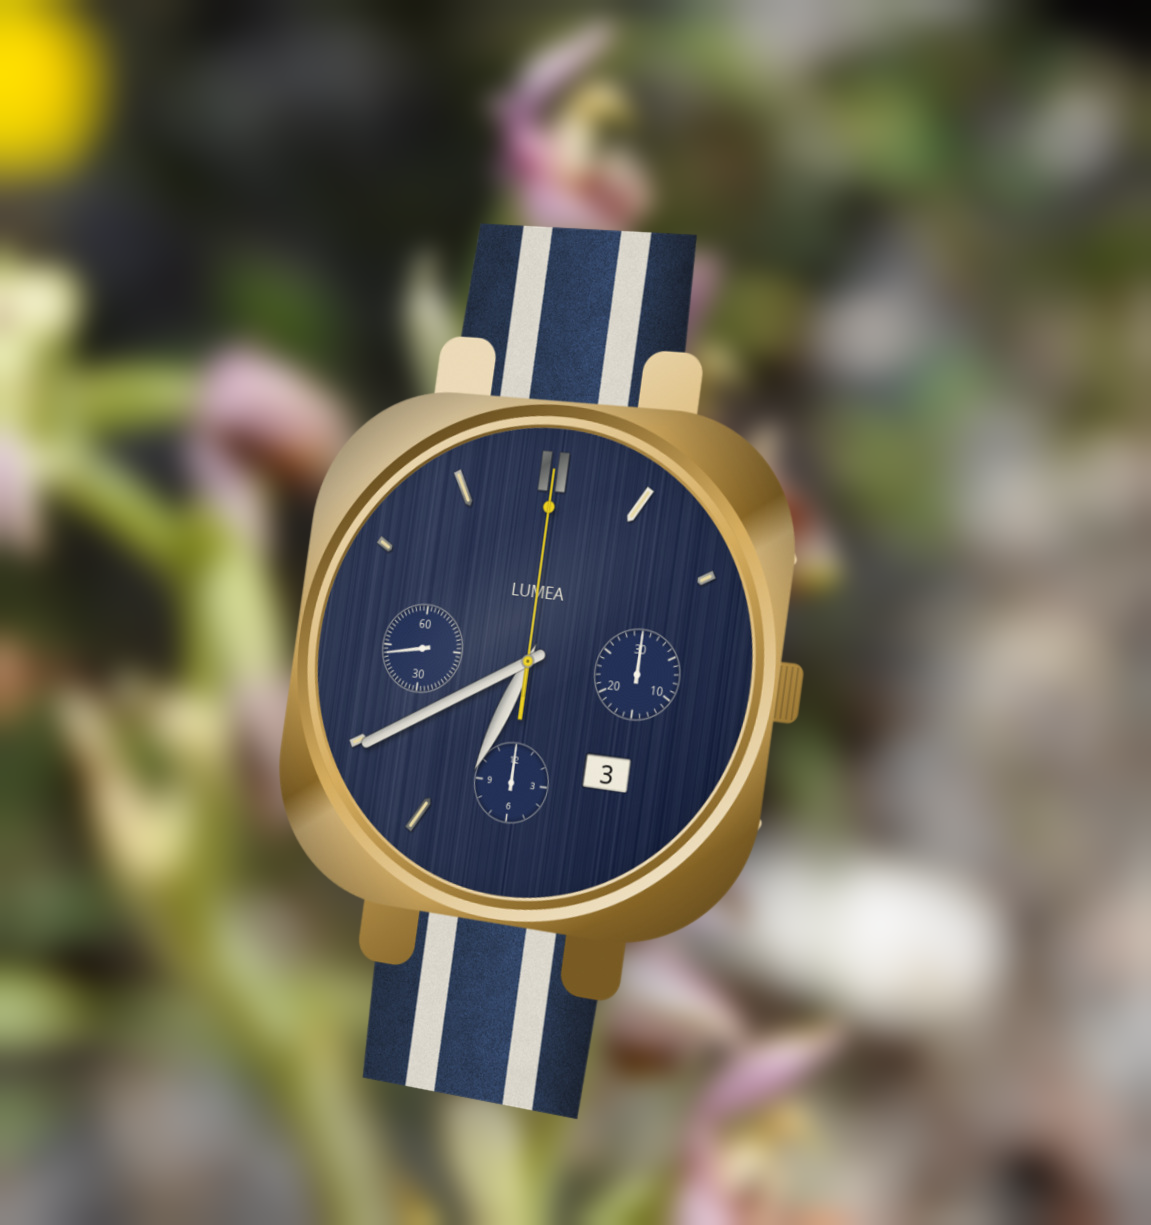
6:39:43
